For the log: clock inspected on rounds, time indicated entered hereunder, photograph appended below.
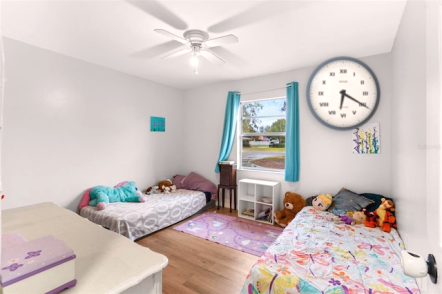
6:20
